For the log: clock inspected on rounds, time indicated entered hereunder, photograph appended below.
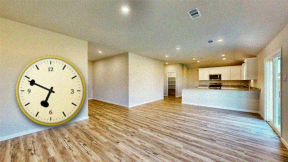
6:49
